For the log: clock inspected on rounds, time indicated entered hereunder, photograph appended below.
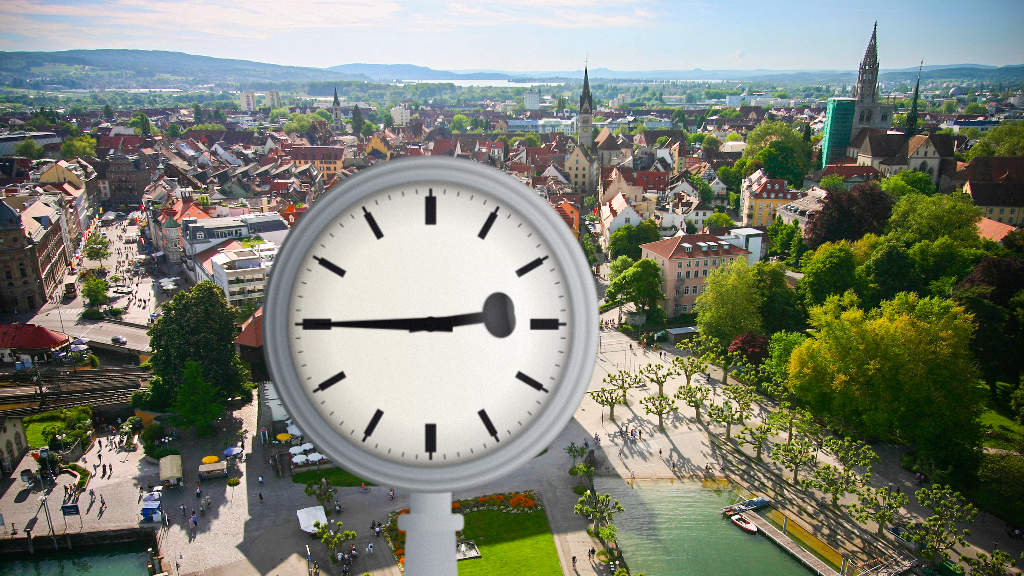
2:45
